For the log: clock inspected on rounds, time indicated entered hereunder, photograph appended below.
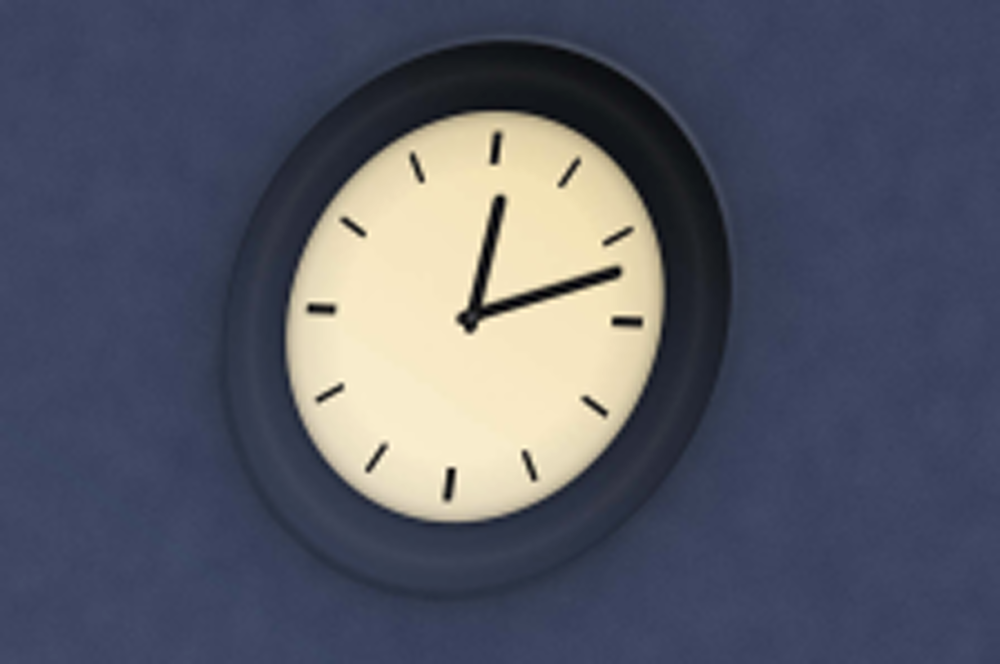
12:12
